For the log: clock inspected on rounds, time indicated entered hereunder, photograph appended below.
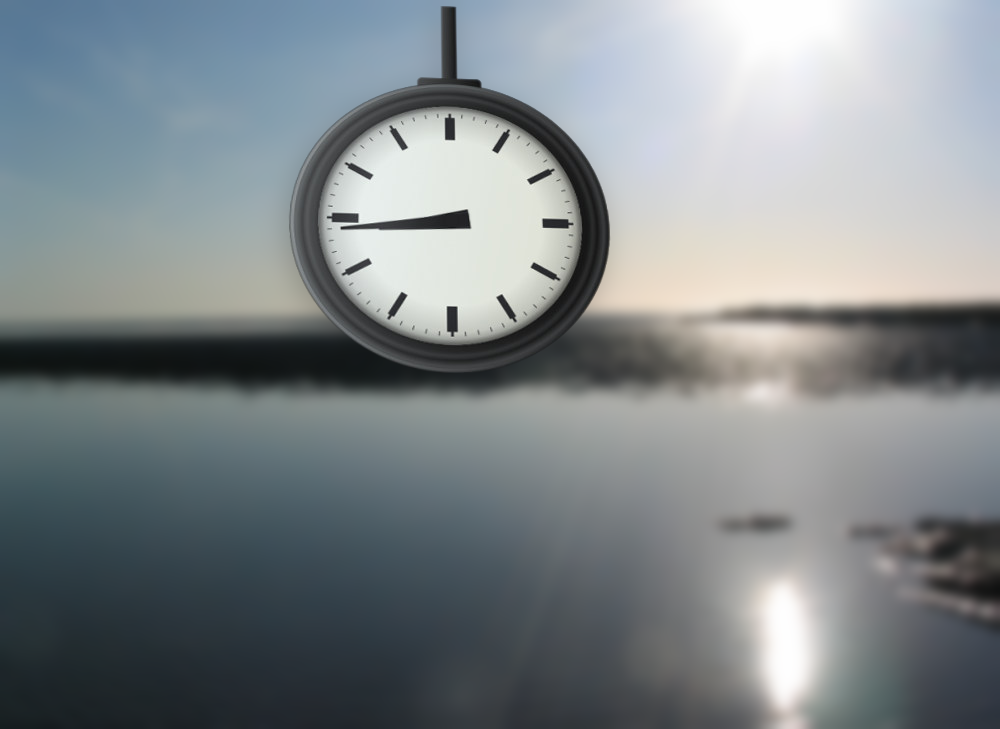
8:44
